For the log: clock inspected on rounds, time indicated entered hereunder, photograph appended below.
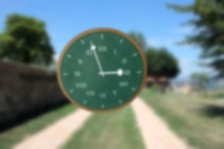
2:57
